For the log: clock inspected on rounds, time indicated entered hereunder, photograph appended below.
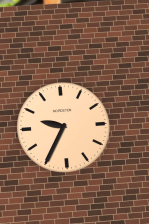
9:35
